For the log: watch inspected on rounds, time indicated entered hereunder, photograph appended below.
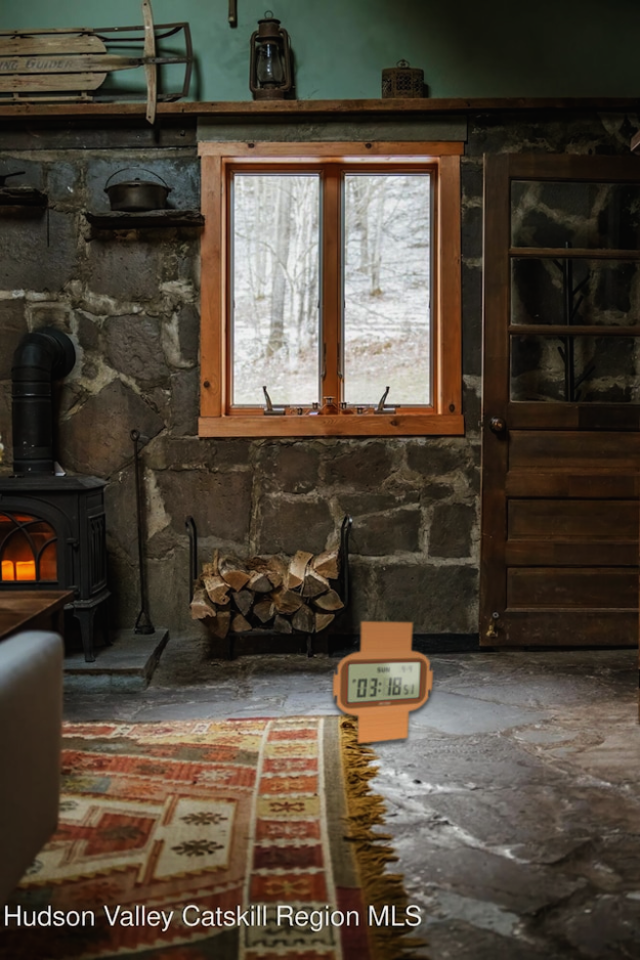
3:18:51
